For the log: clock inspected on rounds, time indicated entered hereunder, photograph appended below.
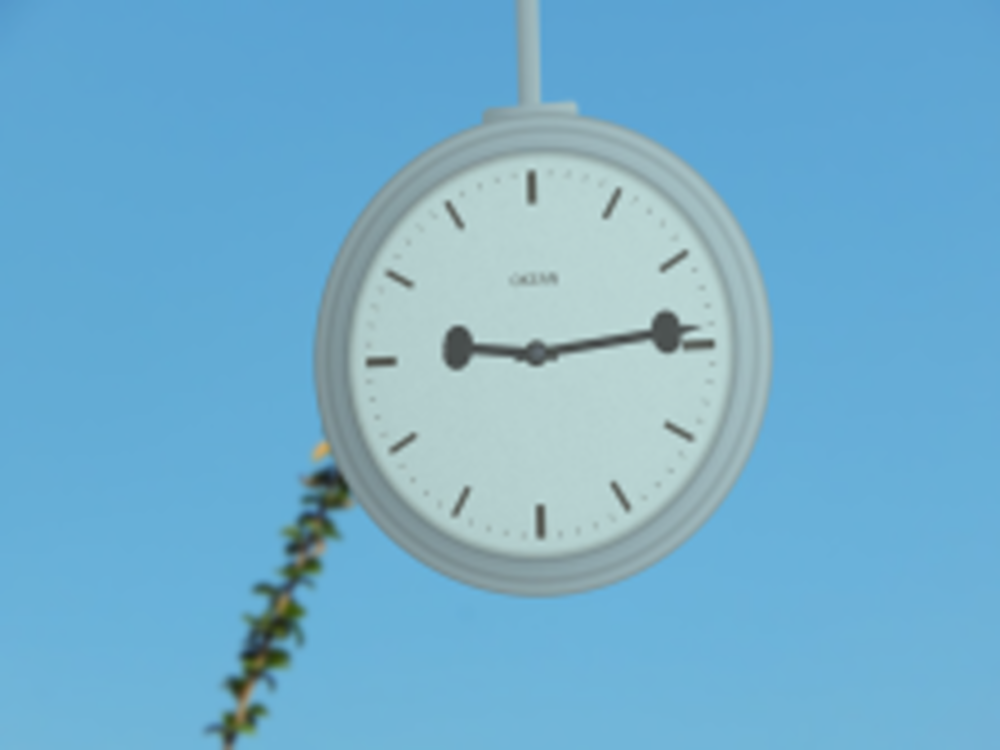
9:14
